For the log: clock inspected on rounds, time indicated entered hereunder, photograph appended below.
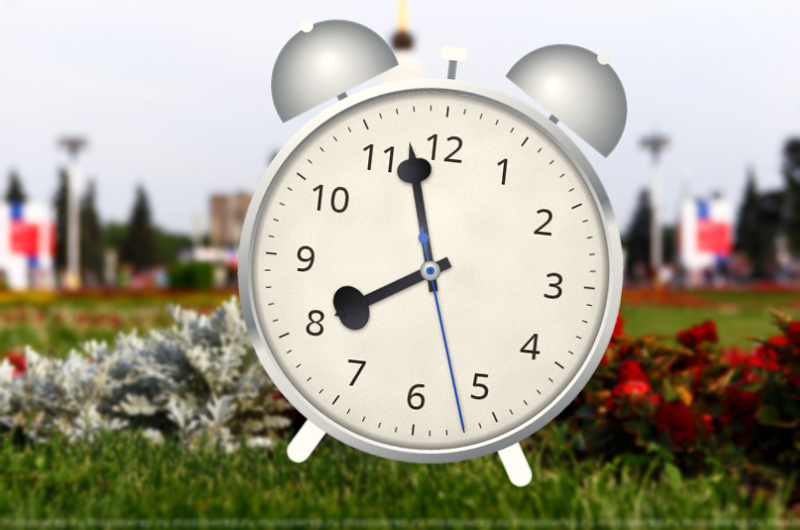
7:57:27
